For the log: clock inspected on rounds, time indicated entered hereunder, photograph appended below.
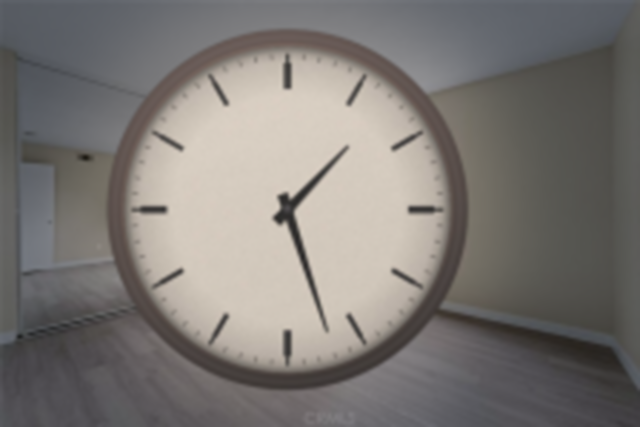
1:27
